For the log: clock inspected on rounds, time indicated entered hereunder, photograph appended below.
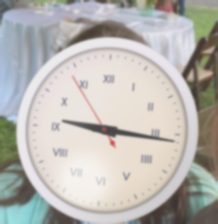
9:15:54
